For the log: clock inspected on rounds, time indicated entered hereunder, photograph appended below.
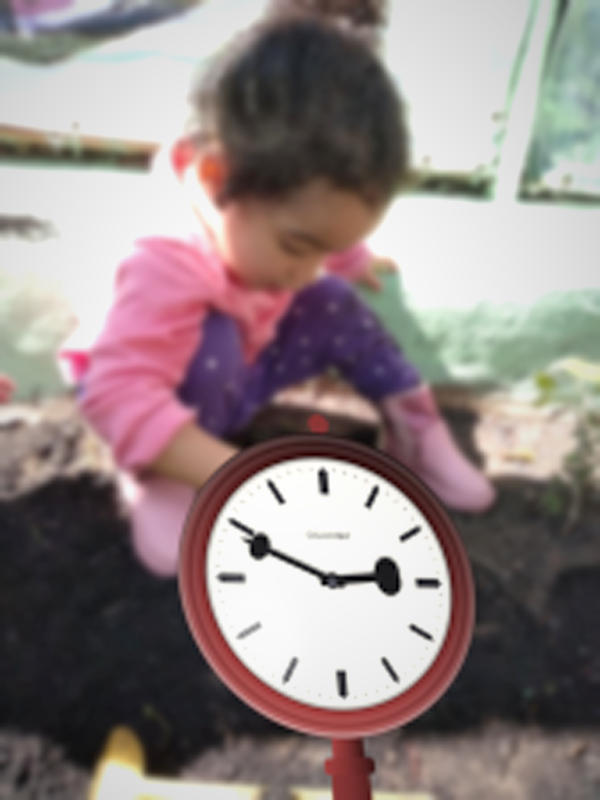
2:49
